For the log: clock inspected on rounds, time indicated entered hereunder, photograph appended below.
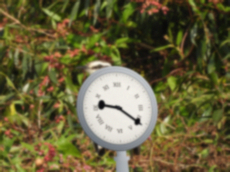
9:21
